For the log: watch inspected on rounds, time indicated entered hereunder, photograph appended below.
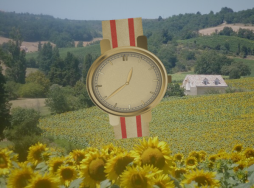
12:39
